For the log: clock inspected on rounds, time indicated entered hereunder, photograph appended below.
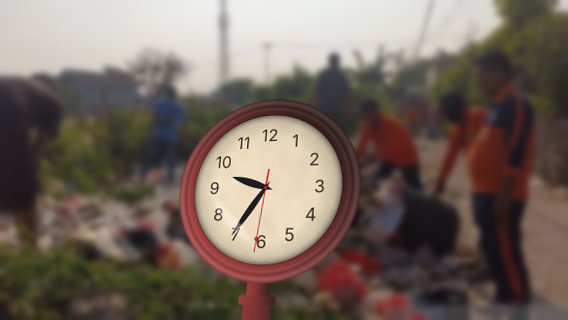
9:35:31
